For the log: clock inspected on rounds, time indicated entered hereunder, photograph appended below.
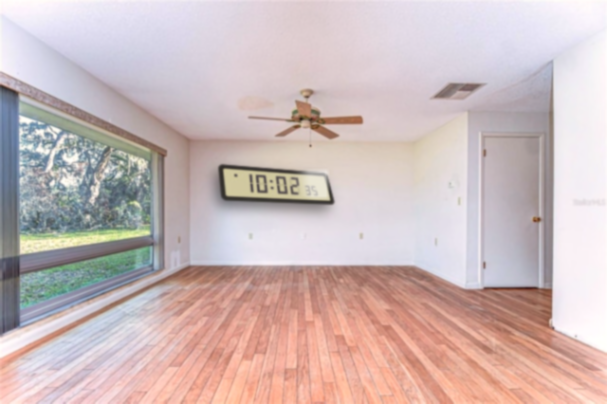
10:02
